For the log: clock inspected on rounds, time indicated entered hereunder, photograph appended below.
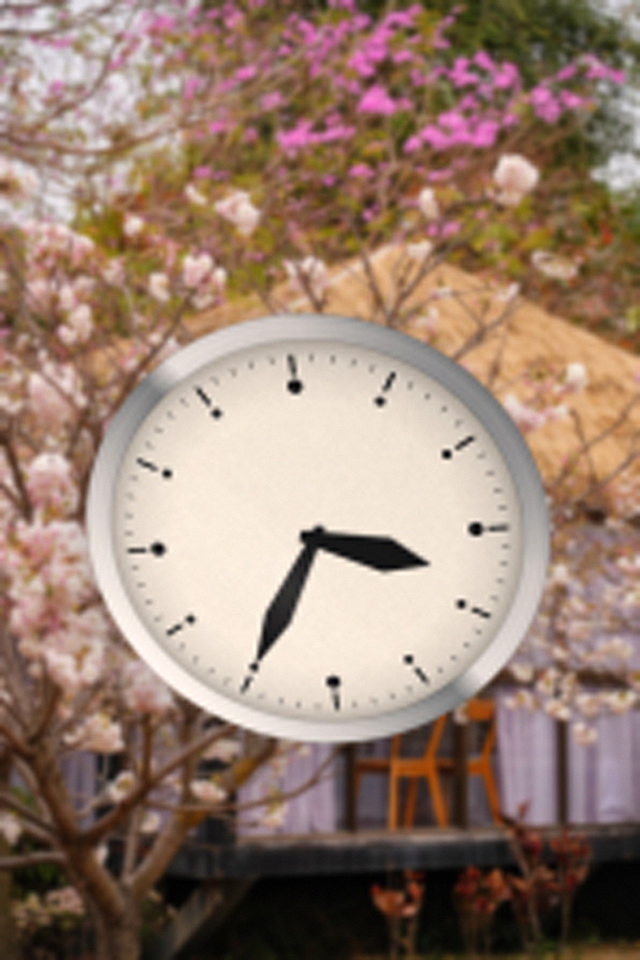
3:35
